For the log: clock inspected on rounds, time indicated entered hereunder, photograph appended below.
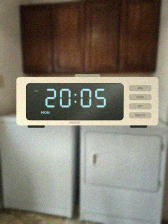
20:05
